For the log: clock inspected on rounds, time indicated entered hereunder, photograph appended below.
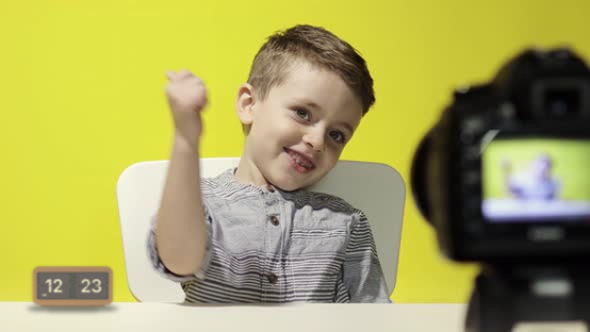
12:23
